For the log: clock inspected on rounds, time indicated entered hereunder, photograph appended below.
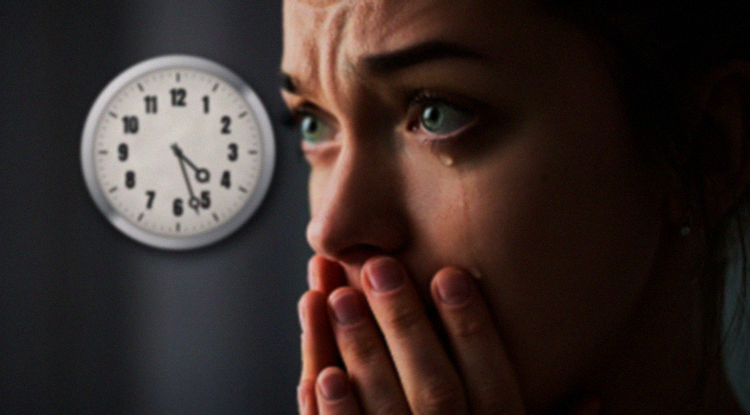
4:27
